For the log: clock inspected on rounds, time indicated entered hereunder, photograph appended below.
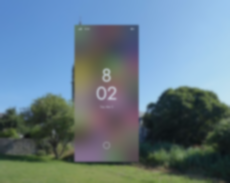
8:02
